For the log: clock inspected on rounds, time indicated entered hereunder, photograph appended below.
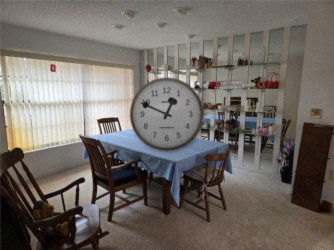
12:49
